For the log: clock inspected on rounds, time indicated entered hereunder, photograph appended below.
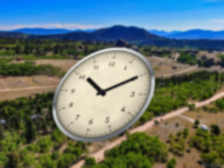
10:10
